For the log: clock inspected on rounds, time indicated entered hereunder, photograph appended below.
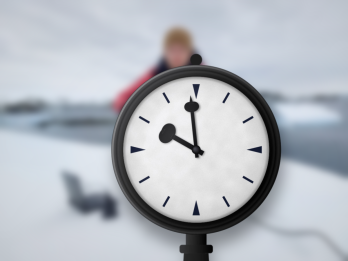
9:59
